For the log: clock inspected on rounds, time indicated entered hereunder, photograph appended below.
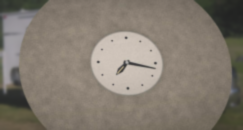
7:17
